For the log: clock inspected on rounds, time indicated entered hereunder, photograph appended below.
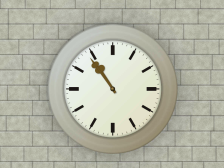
10:54
